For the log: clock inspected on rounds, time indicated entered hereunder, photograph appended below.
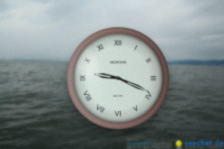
9:19
